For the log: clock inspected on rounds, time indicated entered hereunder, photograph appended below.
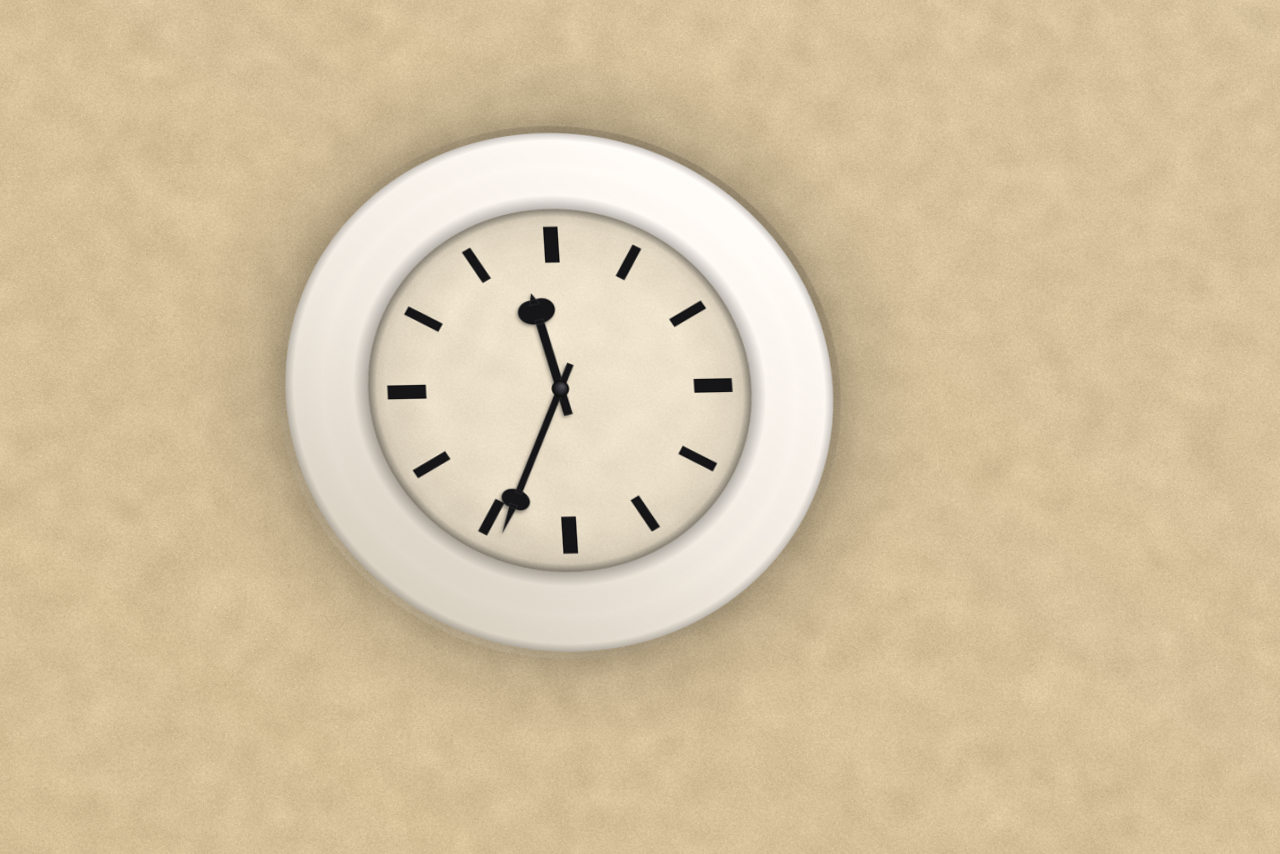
11:34
